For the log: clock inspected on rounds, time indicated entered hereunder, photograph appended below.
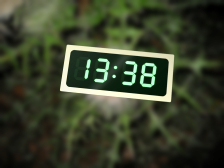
13:38
